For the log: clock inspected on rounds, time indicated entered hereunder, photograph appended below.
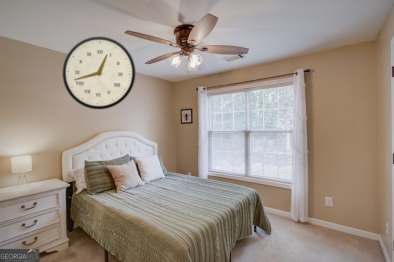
12:42
